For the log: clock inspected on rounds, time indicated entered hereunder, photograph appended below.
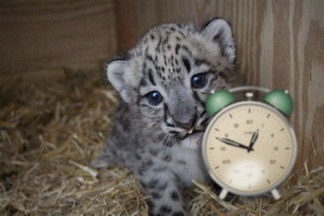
12:48
